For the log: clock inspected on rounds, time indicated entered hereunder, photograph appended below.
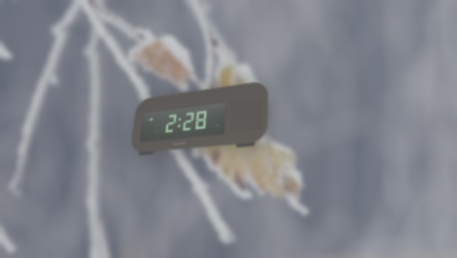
2:28
